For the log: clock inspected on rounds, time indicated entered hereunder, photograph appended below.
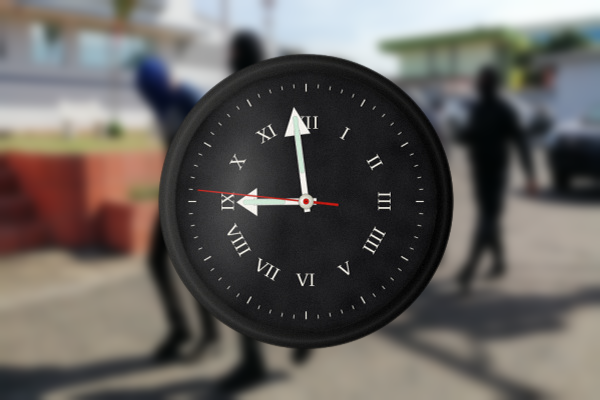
8:58:46
